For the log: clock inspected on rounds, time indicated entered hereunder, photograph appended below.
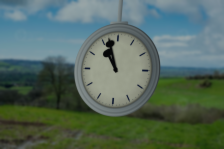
10:57
